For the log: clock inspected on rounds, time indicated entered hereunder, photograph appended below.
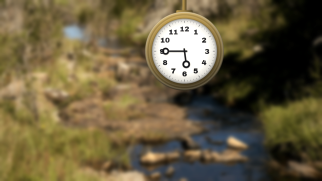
5:45
